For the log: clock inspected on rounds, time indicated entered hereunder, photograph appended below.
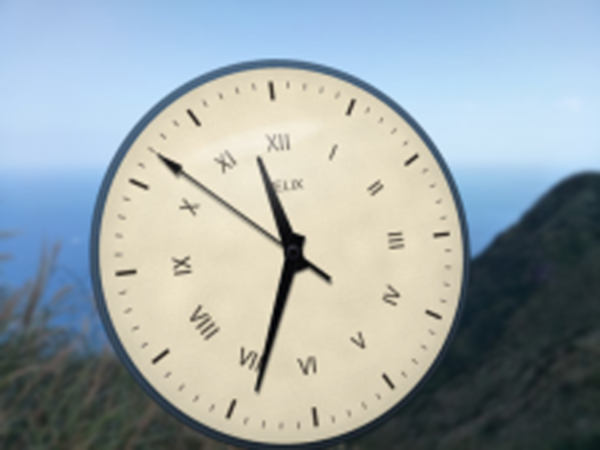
11:33:52
